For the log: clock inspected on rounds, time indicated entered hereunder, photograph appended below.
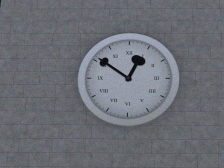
12:51
